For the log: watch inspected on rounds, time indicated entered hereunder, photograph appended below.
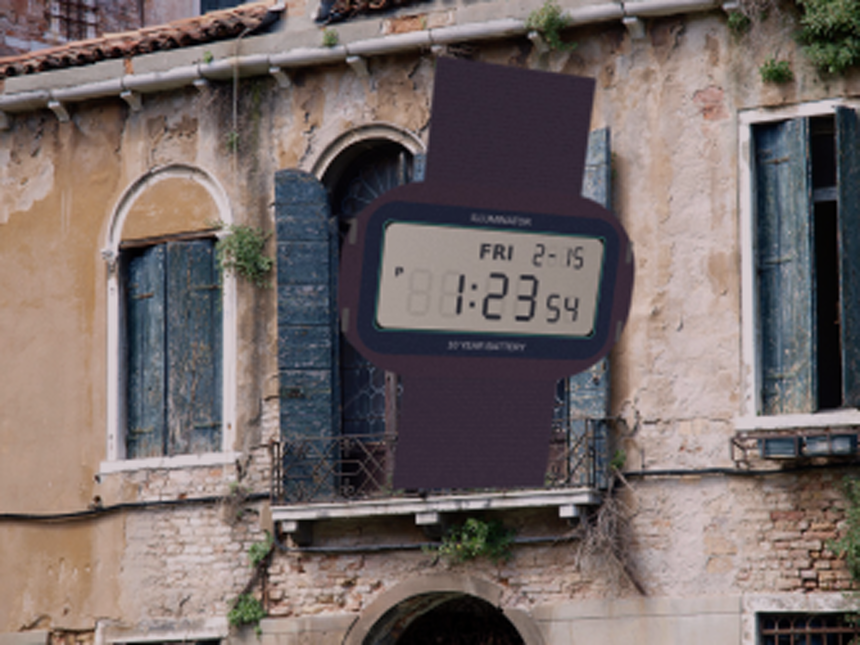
1:23:54
